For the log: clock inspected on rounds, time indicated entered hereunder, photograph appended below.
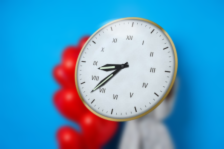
8:37
